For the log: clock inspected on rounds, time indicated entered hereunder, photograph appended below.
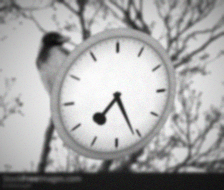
7:26
